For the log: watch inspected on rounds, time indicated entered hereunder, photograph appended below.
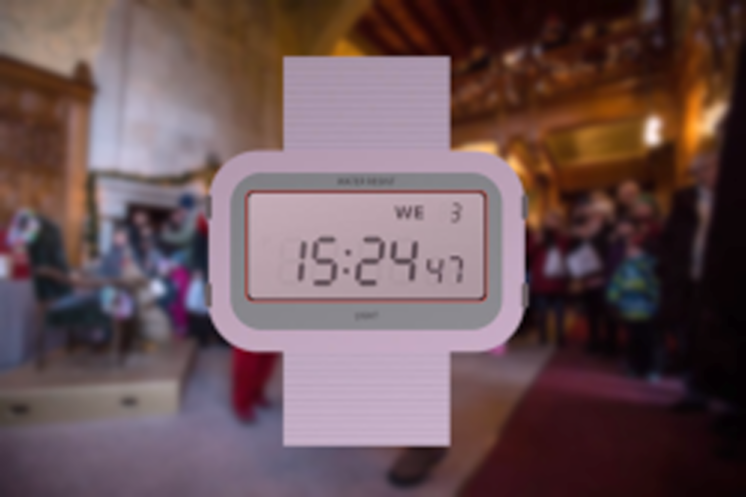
15:24:47
